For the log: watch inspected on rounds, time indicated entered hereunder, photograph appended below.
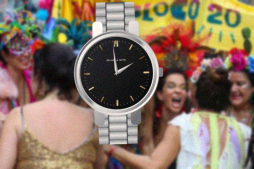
1:59
